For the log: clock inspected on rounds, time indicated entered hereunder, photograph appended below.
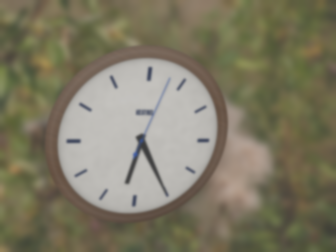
6:25:03
